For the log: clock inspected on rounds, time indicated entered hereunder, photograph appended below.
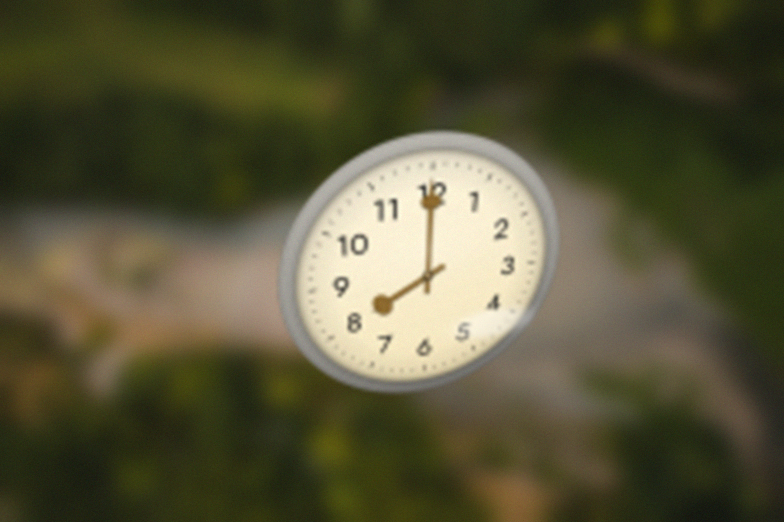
8:00
